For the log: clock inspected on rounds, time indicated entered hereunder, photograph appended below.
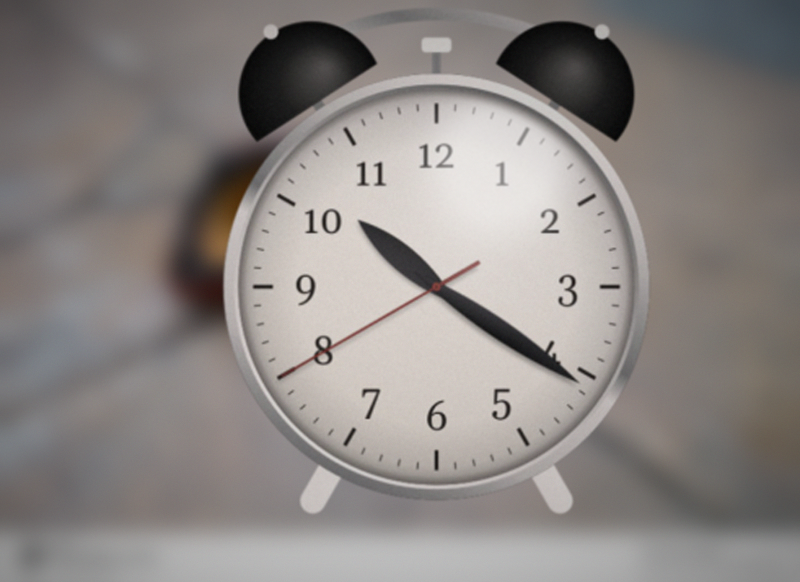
10:20:40
